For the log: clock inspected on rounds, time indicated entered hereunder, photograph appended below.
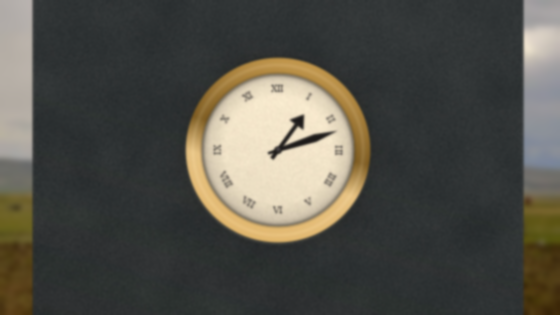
1:12
